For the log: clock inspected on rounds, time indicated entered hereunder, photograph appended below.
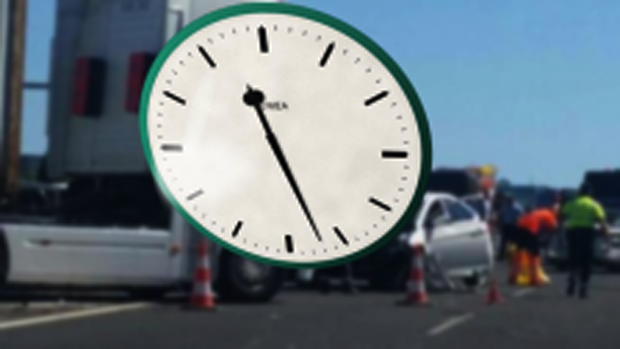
11:27
